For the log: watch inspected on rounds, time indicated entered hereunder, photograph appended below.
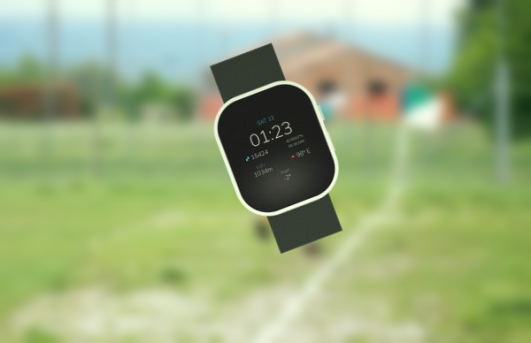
1:23
